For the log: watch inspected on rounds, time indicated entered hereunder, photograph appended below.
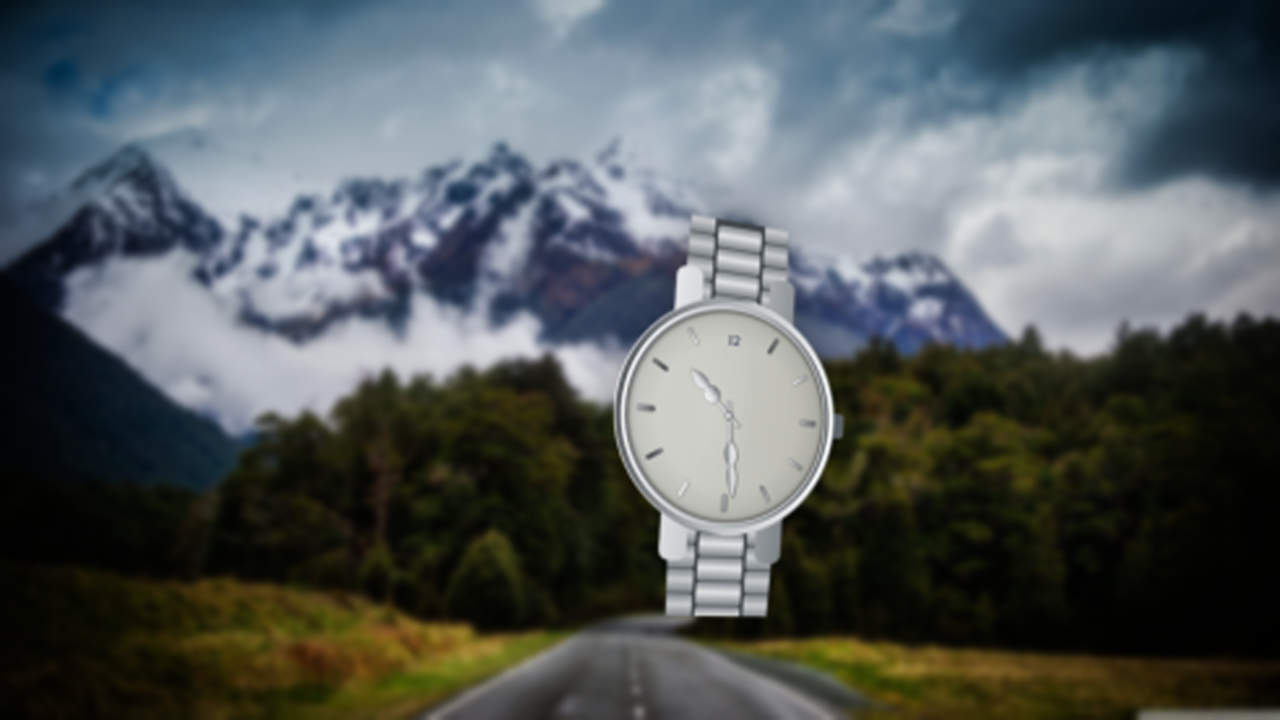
10:29
